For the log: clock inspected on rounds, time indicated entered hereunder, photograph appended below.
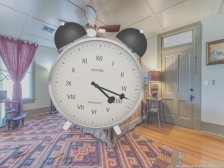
4:18
